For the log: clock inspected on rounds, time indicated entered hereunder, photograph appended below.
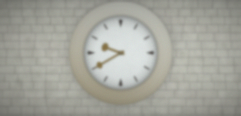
9:40
